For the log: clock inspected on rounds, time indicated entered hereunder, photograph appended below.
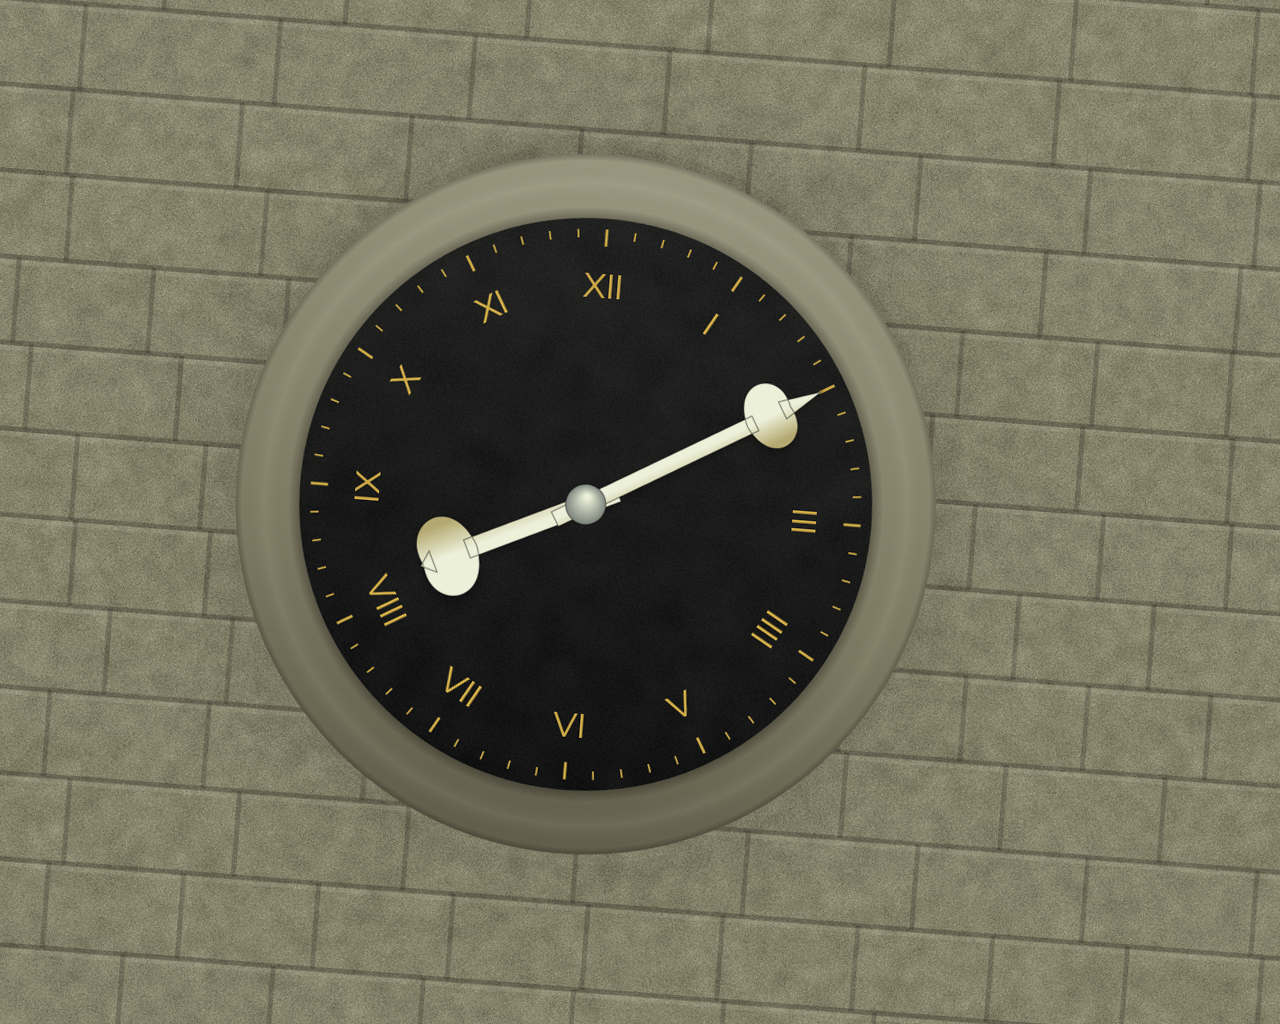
8:10
